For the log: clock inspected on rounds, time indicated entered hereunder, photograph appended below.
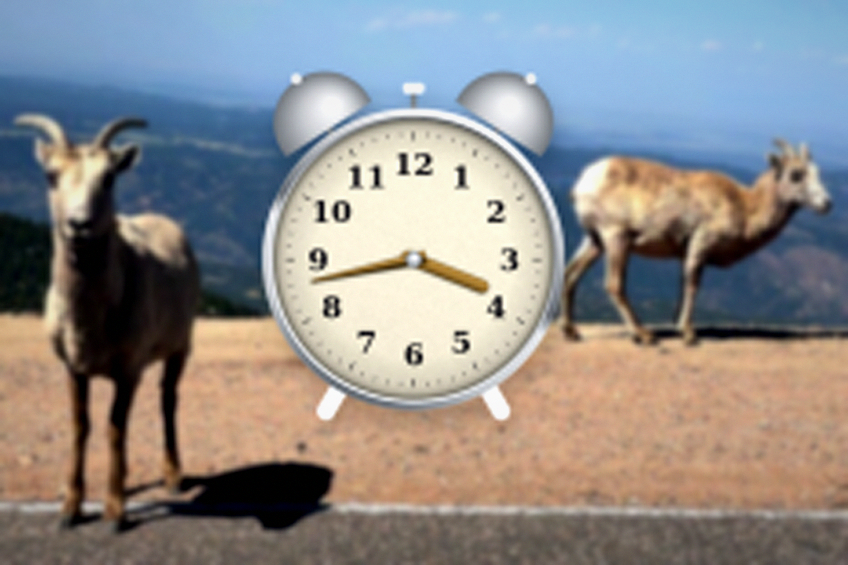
3:43
